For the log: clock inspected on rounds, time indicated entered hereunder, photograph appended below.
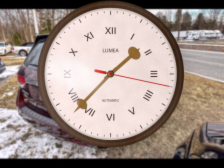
1:37:17
